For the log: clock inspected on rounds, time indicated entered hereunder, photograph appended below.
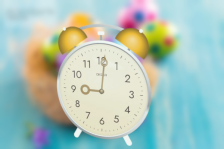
9:01
